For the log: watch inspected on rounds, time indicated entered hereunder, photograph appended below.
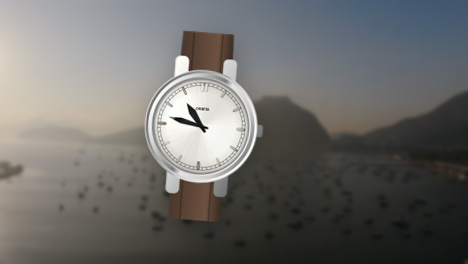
10:47
